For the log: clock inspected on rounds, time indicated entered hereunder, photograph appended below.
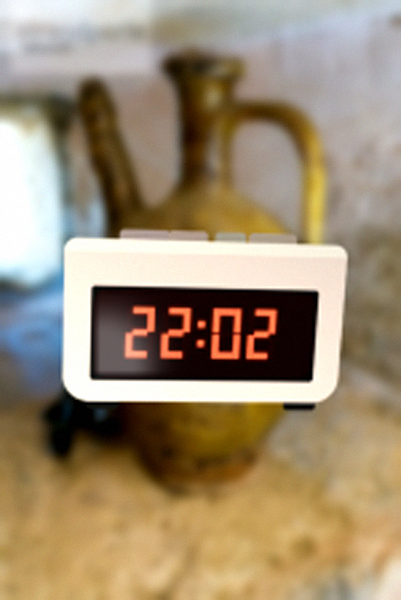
22:02
